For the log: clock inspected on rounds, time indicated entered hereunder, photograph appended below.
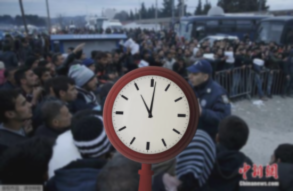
11:01
